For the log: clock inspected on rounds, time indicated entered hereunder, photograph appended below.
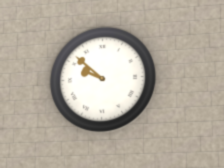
9:52
